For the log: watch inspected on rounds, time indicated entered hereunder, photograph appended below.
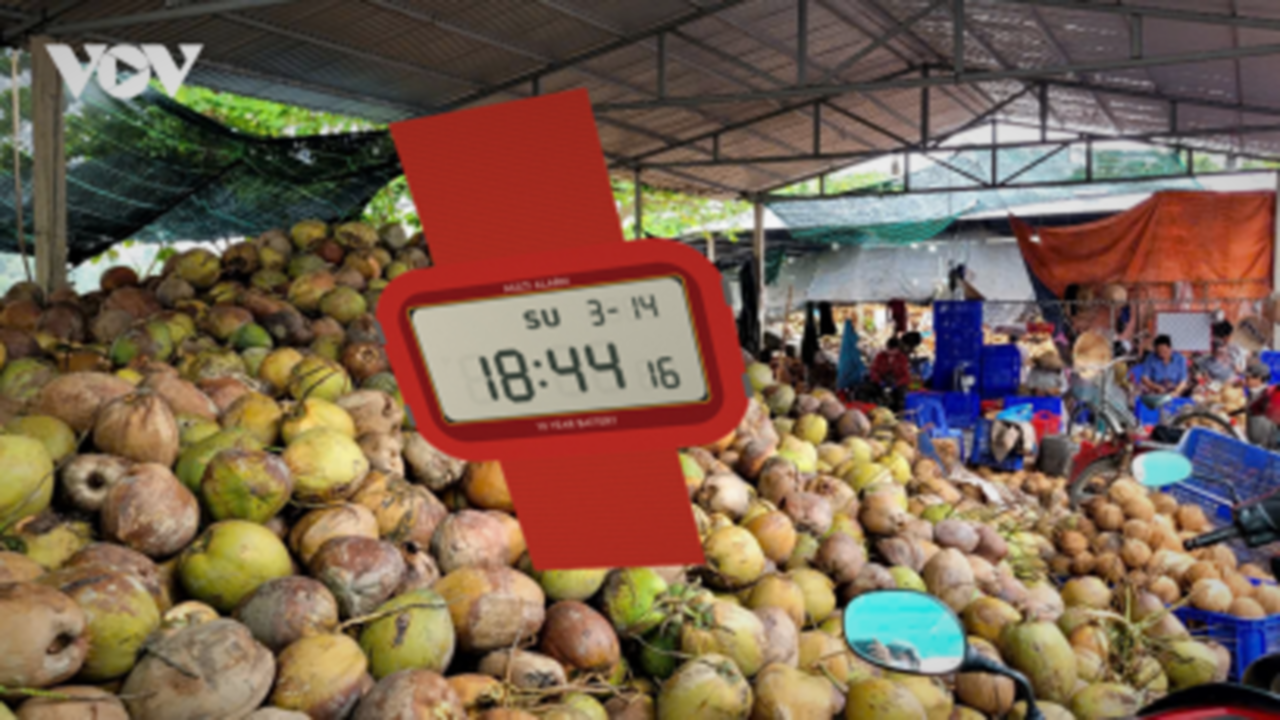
18:44:16
